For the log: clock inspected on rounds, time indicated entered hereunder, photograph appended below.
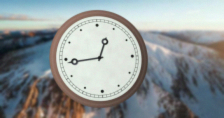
12:44
